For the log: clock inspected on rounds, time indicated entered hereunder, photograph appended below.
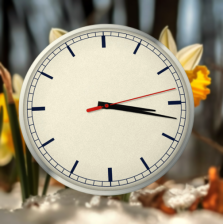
3:17:13
